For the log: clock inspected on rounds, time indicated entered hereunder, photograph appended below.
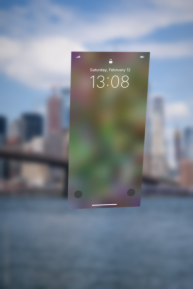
13:08
